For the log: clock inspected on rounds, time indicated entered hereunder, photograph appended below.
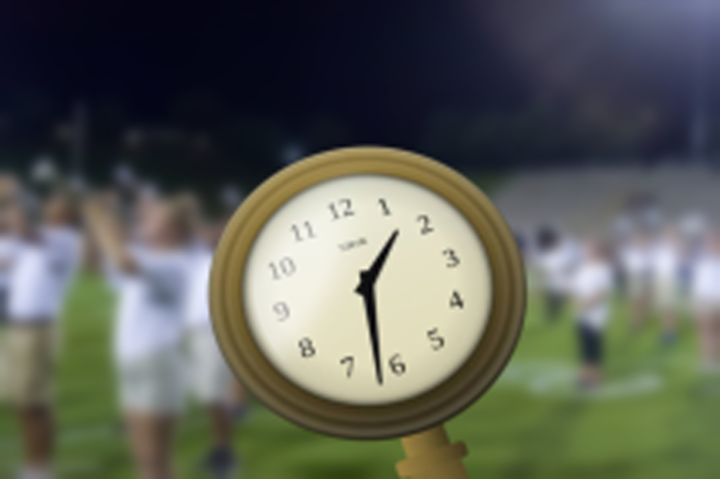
1:32
